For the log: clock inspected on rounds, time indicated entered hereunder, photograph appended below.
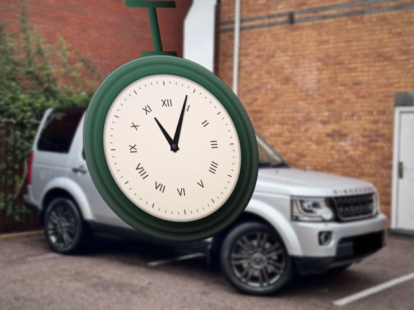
11:04
